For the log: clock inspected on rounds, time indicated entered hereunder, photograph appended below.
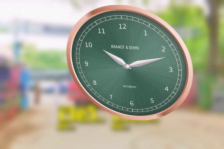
10:12
